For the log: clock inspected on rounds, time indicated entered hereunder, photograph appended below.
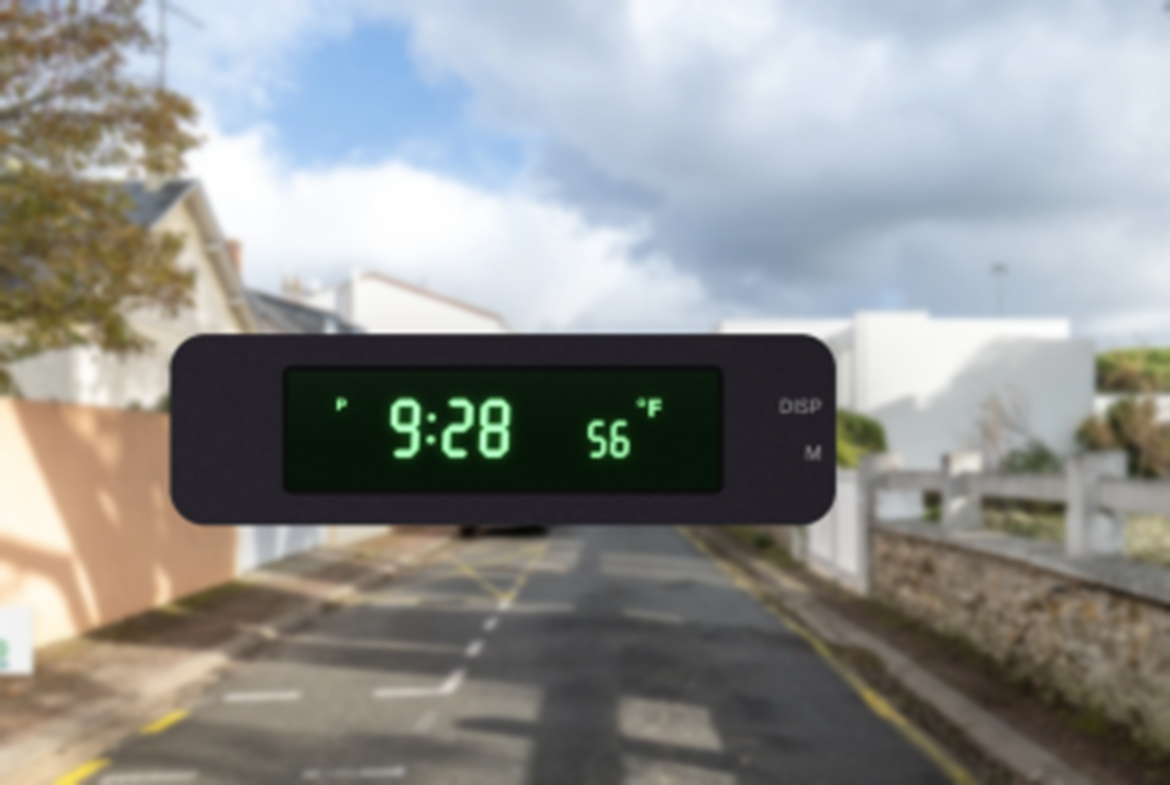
9:28
